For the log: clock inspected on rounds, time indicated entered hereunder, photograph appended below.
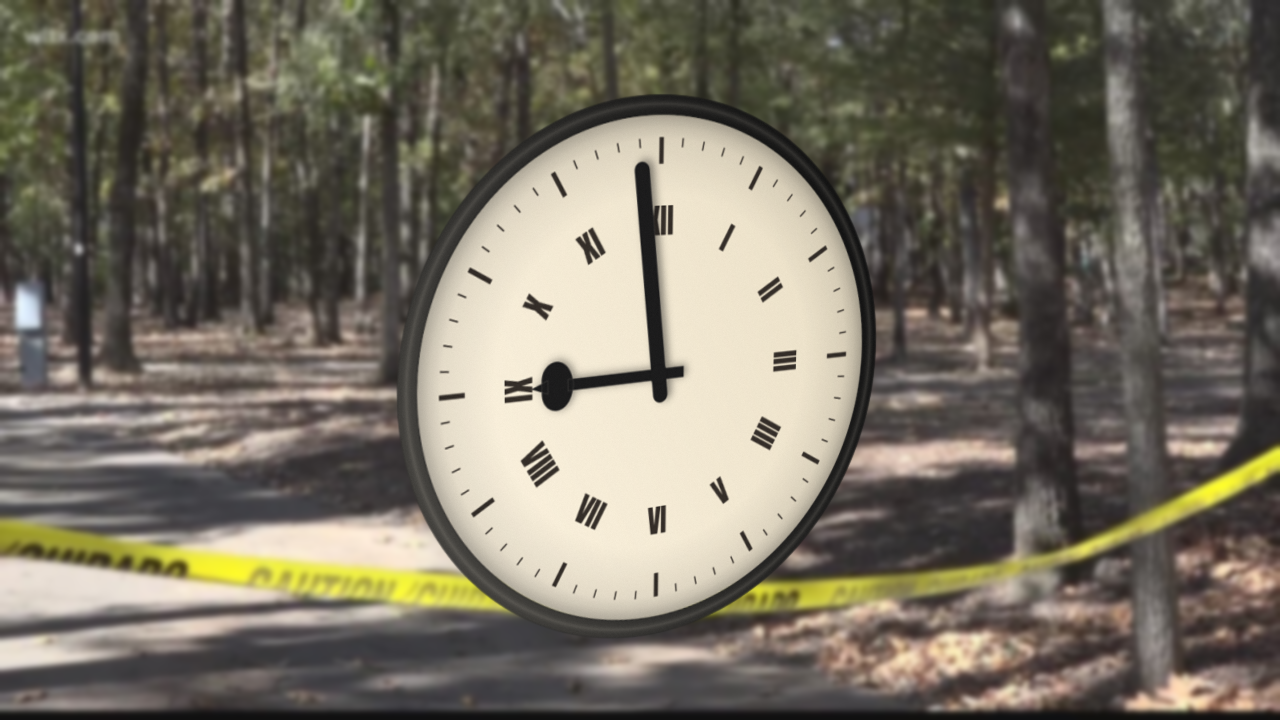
8:59
